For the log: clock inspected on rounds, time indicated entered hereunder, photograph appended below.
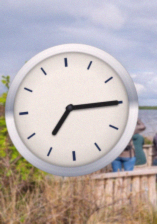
7:15
